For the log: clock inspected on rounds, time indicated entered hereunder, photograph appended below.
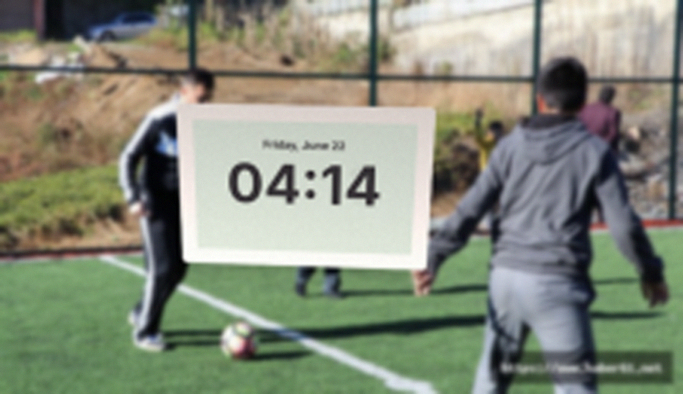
4:14
